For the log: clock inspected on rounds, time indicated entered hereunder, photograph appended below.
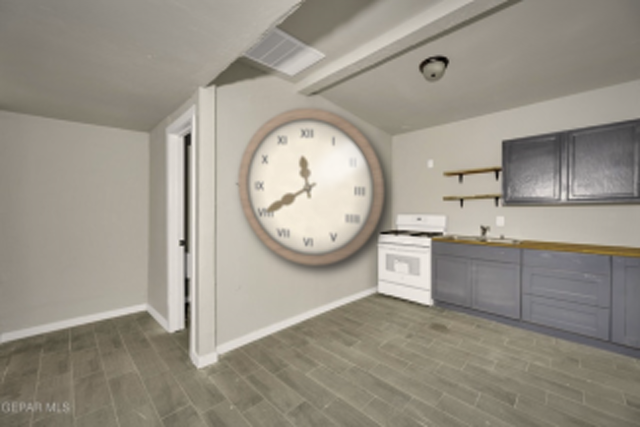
11:40
